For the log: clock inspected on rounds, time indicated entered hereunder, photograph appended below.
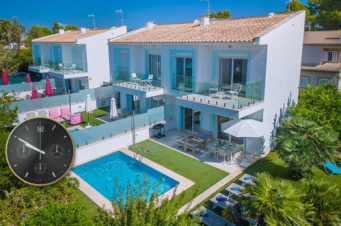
9:50
